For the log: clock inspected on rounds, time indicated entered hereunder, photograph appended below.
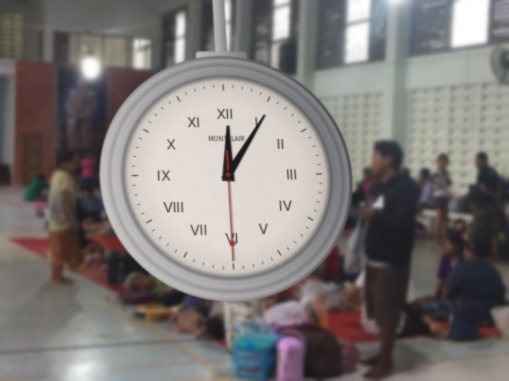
12:05:30
